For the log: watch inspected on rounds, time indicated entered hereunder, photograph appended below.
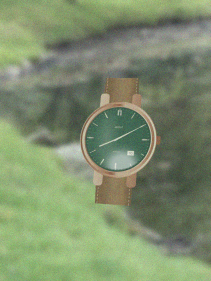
8:10
